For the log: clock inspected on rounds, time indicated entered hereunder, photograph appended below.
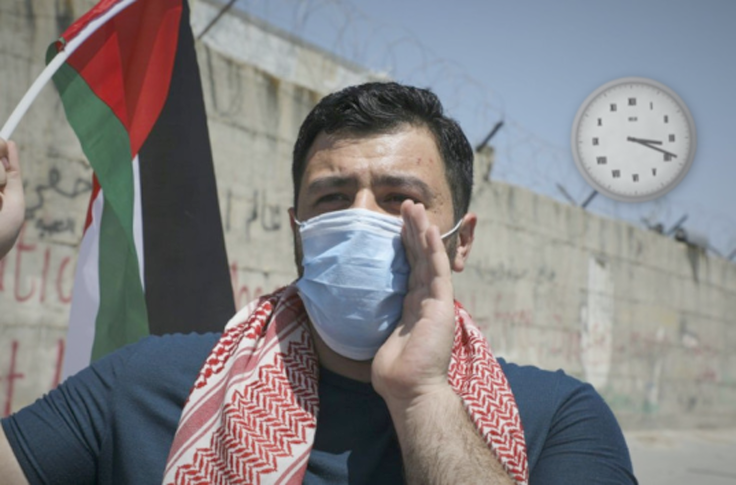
3:19
